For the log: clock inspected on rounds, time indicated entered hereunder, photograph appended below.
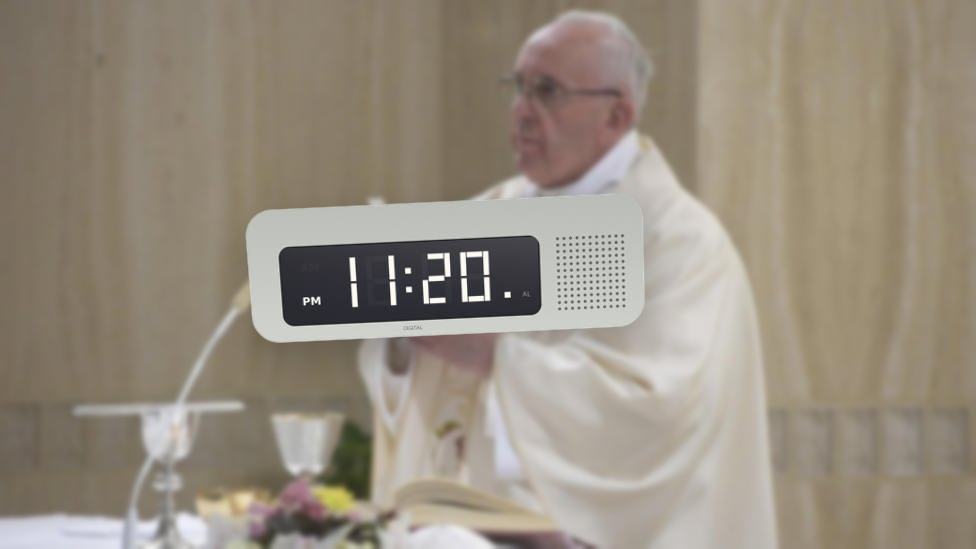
11:20
